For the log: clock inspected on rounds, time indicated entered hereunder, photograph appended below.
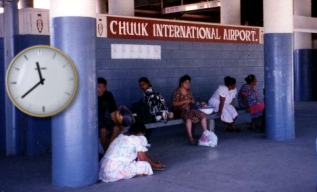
11:39
